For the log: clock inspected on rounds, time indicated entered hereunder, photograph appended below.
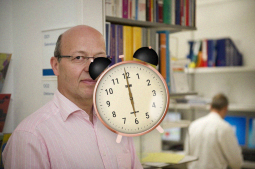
6:00
